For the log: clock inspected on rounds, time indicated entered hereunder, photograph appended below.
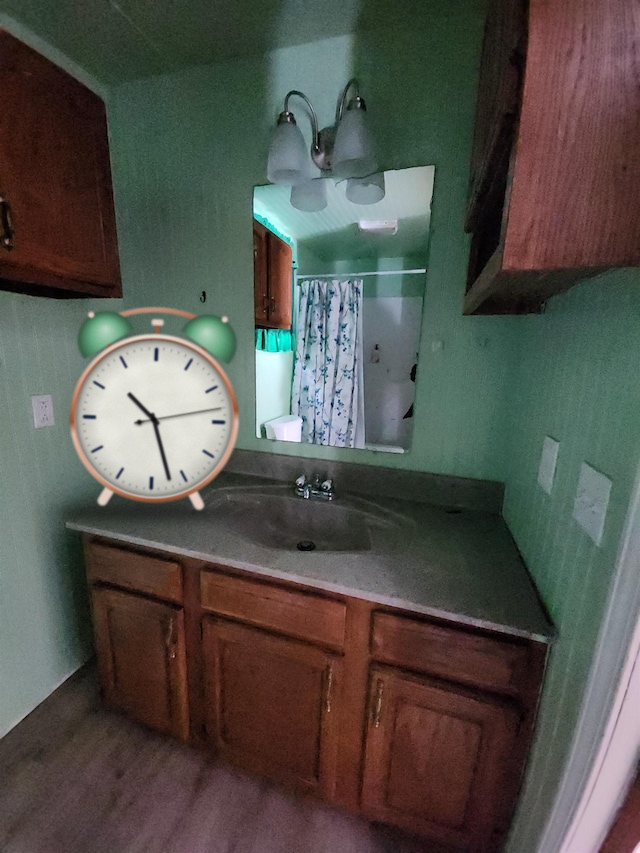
10:27:13
